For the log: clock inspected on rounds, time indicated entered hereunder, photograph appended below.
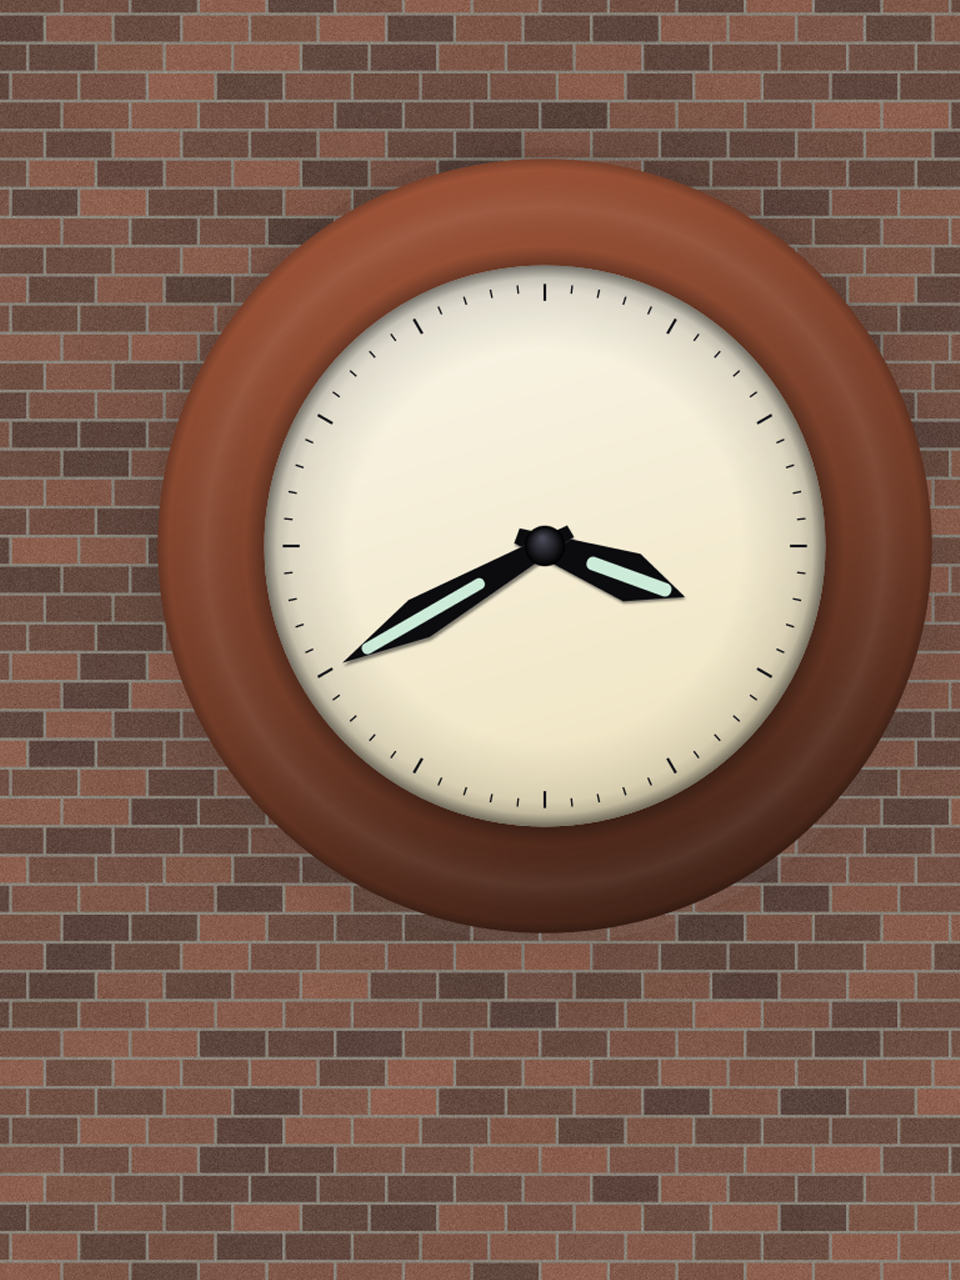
3:40
